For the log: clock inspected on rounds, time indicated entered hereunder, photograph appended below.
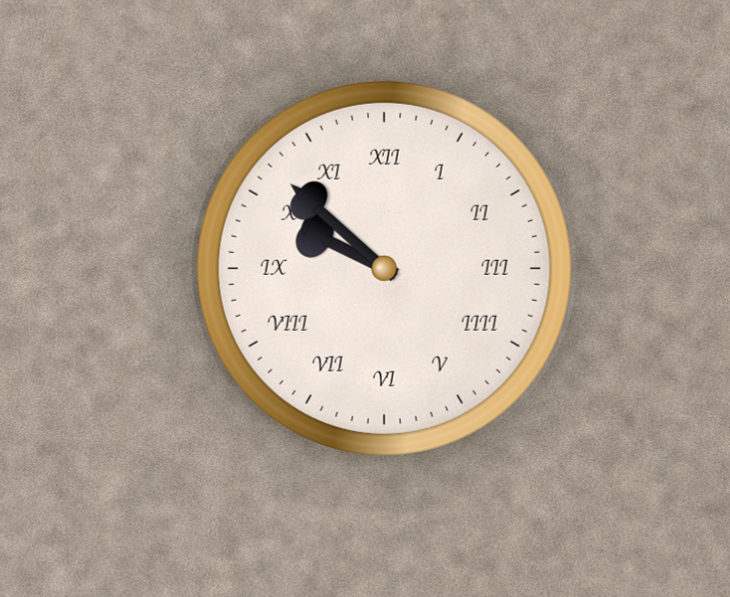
9:52
